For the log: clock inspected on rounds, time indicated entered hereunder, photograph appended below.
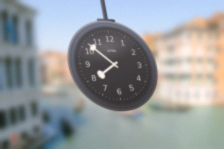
7:52
